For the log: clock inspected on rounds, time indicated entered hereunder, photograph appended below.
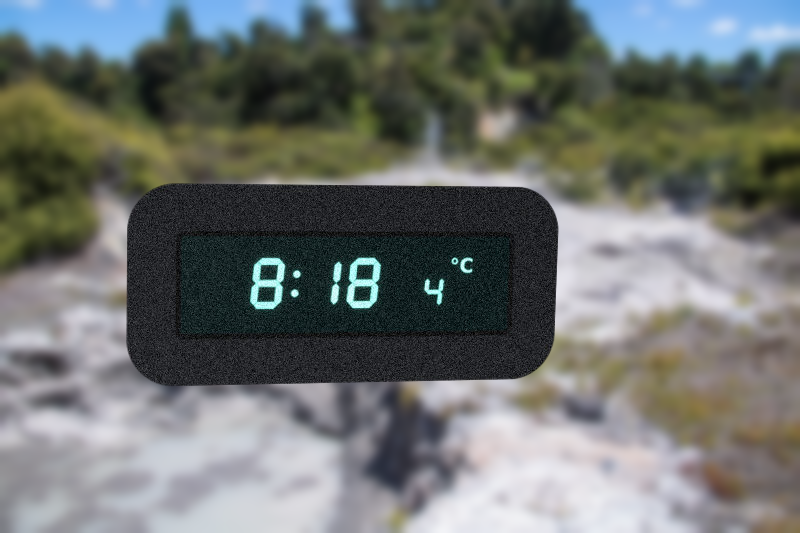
8:18
